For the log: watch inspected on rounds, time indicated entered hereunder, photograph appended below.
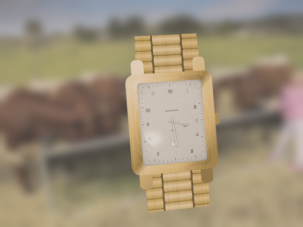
3:29
